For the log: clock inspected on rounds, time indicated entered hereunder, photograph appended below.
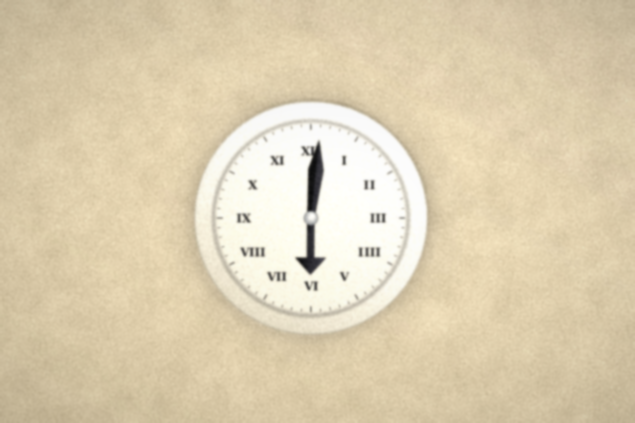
6:01
